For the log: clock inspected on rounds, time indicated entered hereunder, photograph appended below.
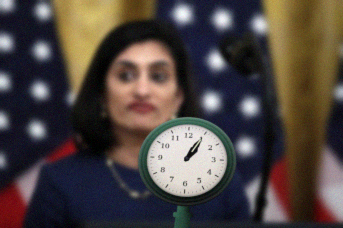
1:05
